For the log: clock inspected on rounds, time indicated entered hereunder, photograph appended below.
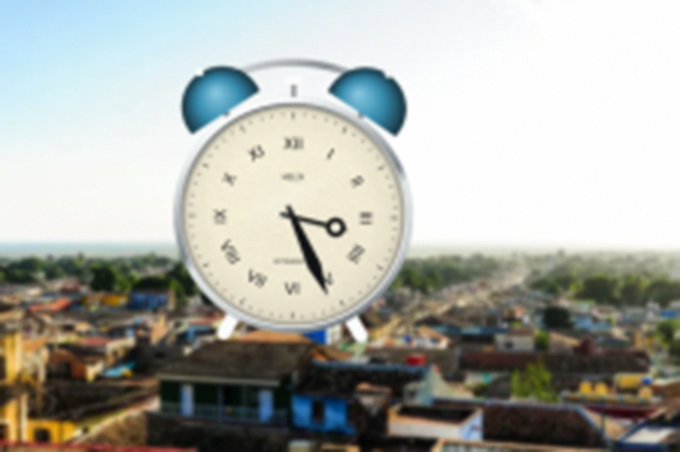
3:26
